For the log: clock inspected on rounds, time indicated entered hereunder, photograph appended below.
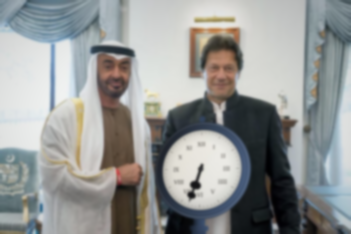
6:33
